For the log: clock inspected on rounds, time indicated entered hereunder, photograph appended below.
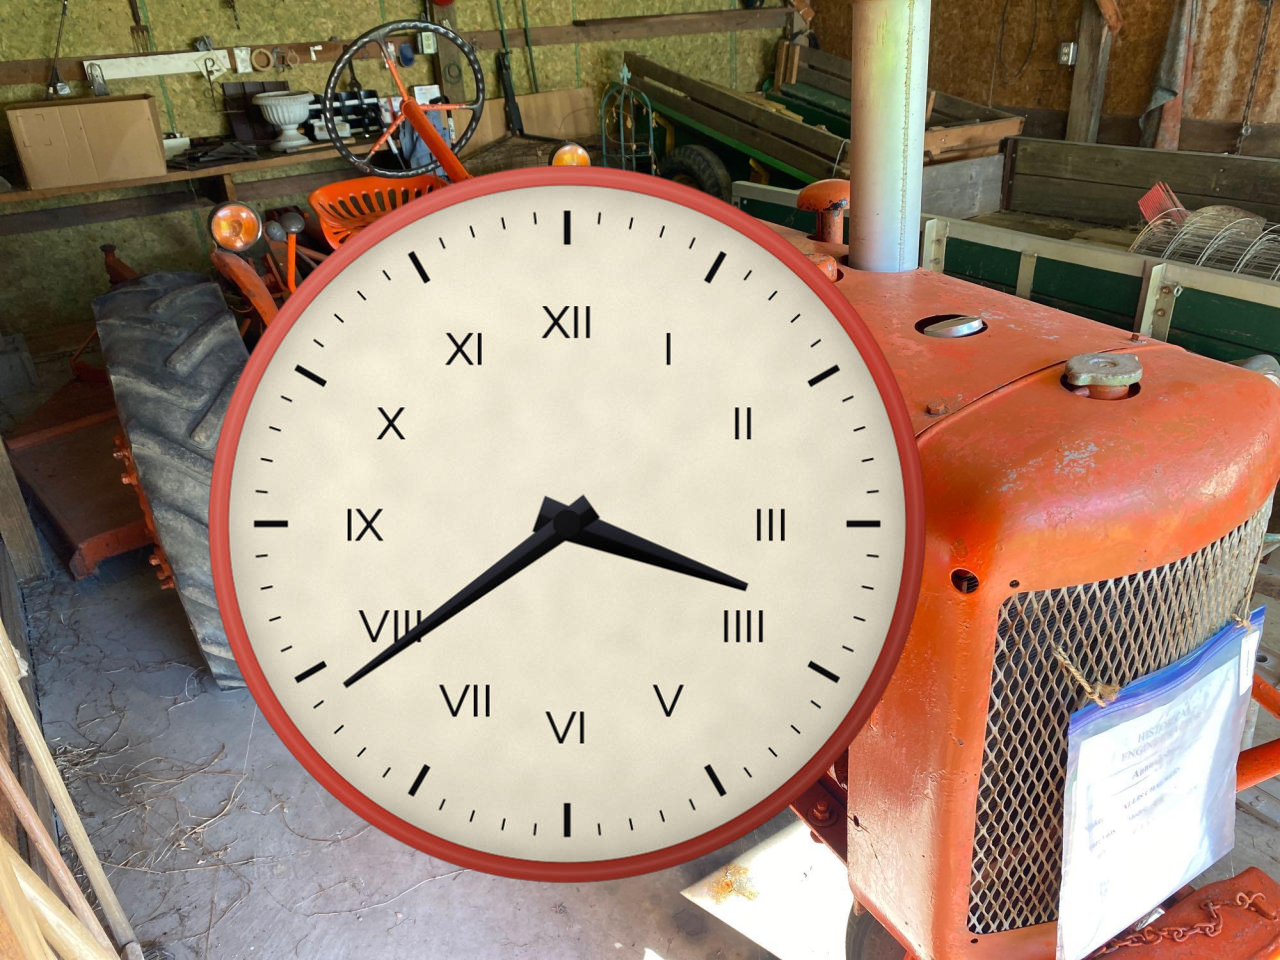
3:39
